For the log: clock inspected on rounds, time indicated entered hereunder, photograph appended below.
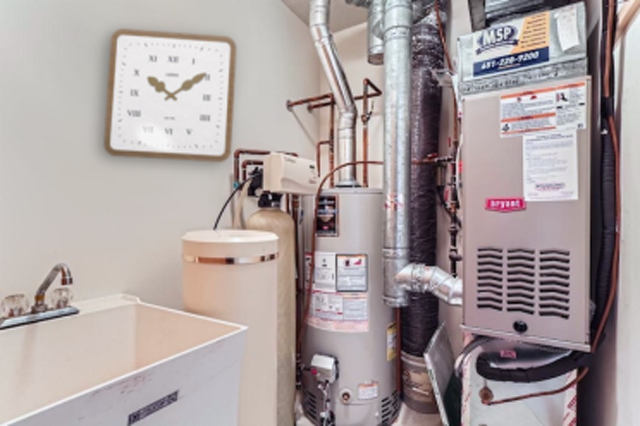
10:09
